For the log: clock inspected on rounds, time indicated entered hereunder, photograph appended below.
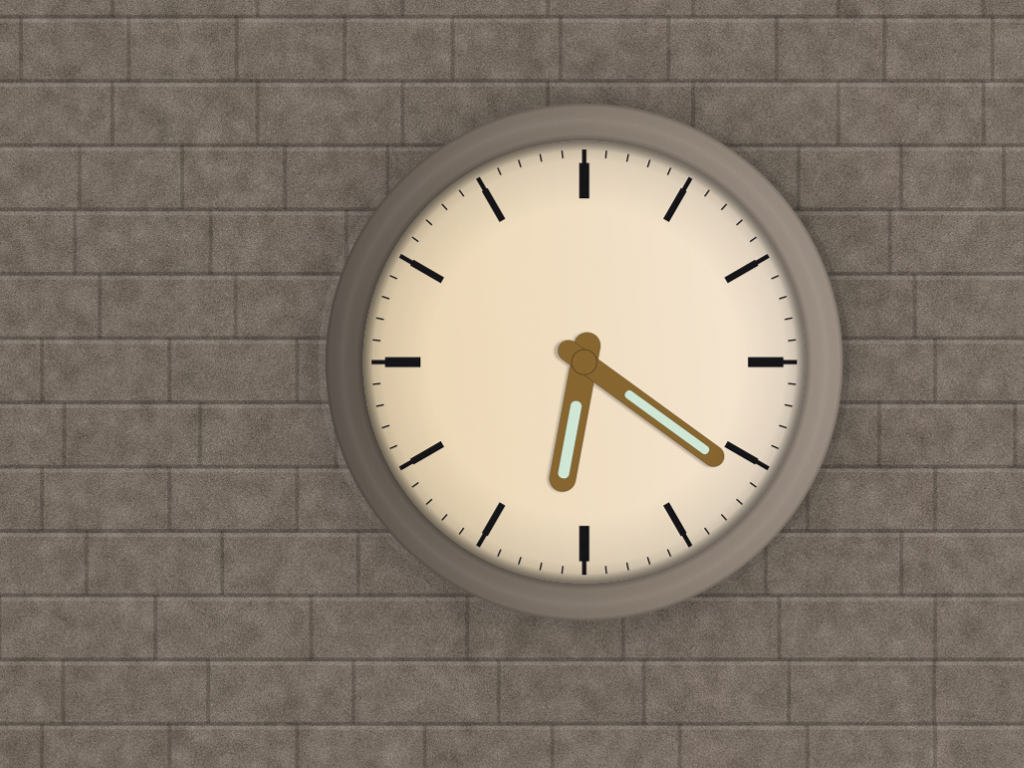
6:21
